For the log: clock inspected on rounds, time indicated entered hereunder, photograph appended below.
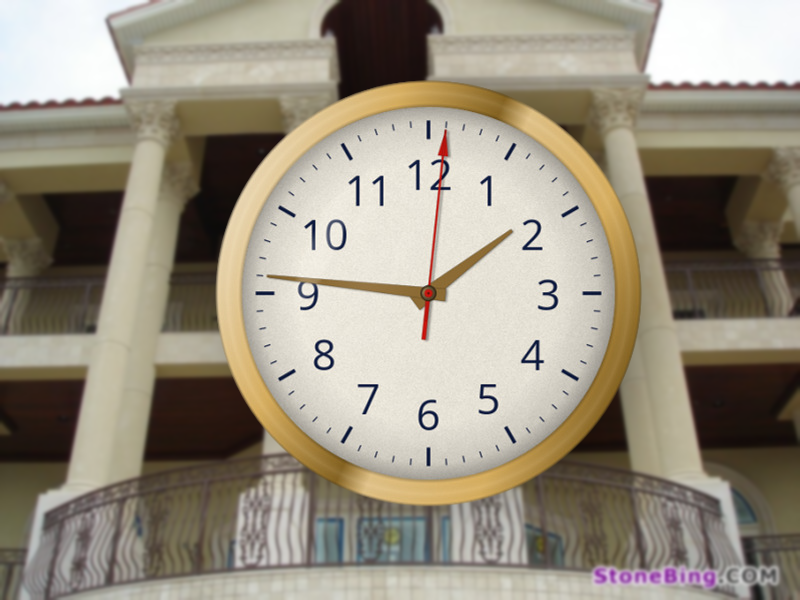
1:46:01
